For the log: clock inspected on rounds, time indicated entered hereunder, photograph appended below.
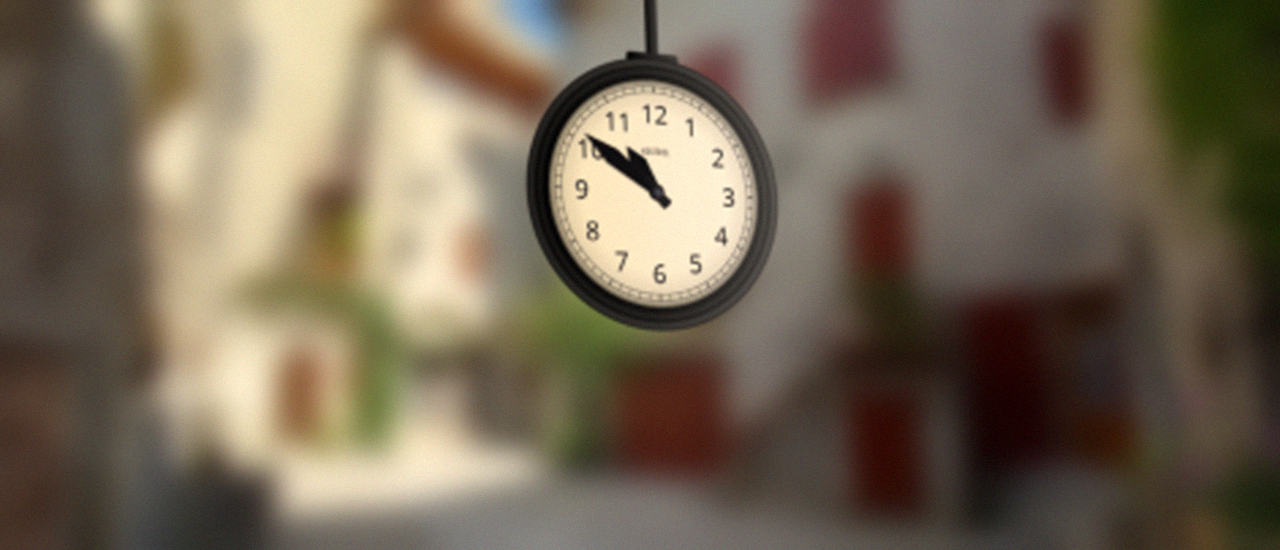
10:51
